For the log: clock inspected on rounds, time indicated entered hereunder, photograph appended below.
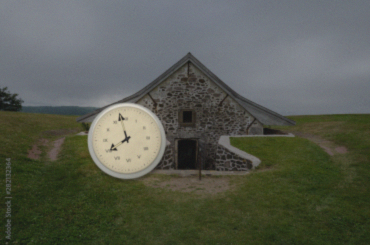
7:58
